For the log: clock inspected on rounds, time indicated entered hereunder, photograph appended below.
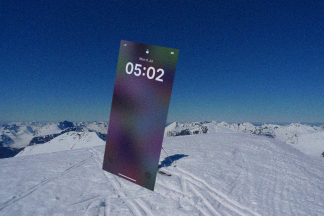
5:02
